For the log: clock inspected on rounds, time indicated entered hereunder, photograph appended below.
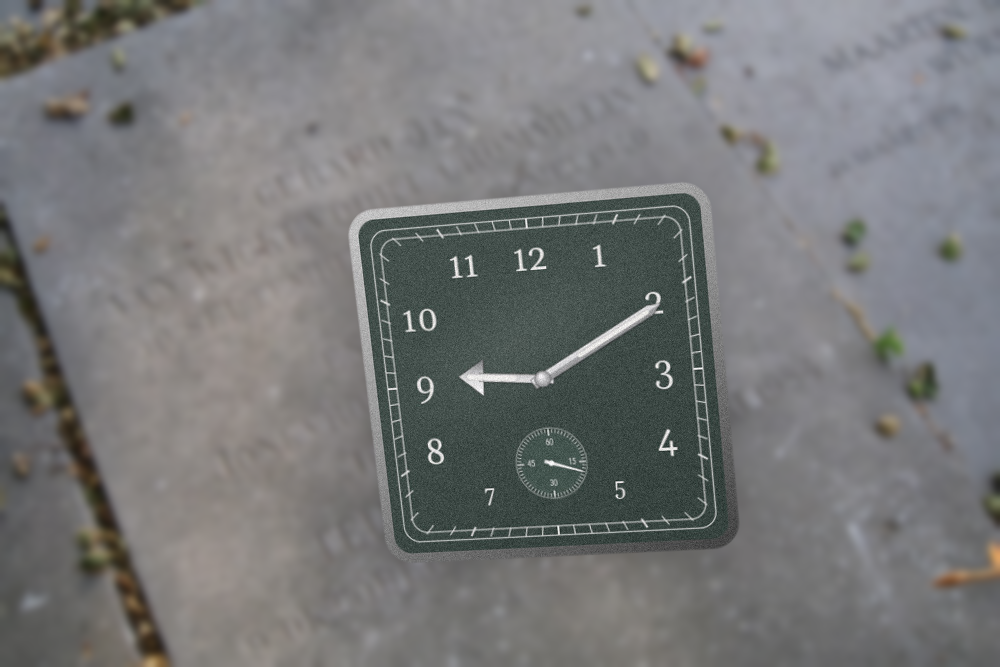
9:10:18
